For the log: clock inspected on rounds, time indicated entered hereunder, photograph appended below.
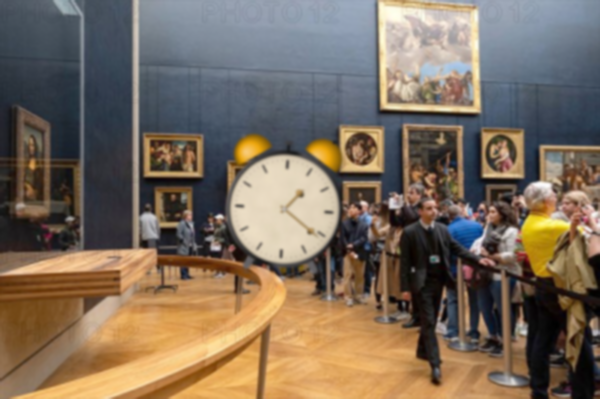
1:21
